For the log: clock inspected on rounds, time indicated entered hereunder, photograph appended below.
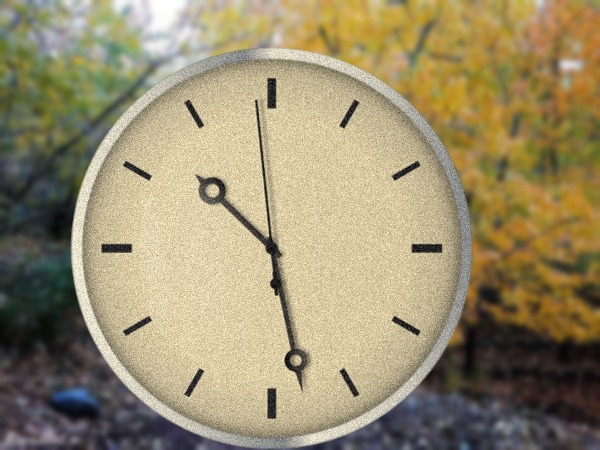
10:27:59
